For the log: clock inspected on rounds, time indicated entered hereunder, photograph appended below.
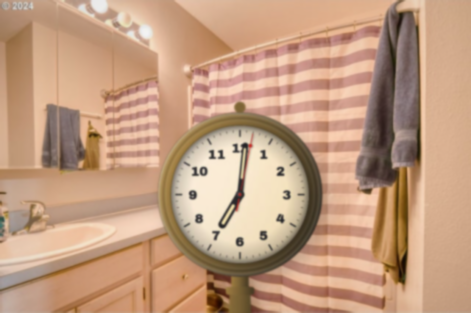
7:01:02
